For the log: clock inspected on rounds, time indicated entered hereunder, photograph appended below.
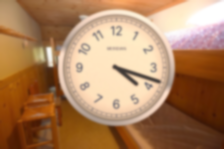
4:18
